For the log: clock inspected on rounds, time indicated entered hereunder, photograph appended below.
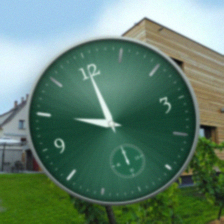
10:00
